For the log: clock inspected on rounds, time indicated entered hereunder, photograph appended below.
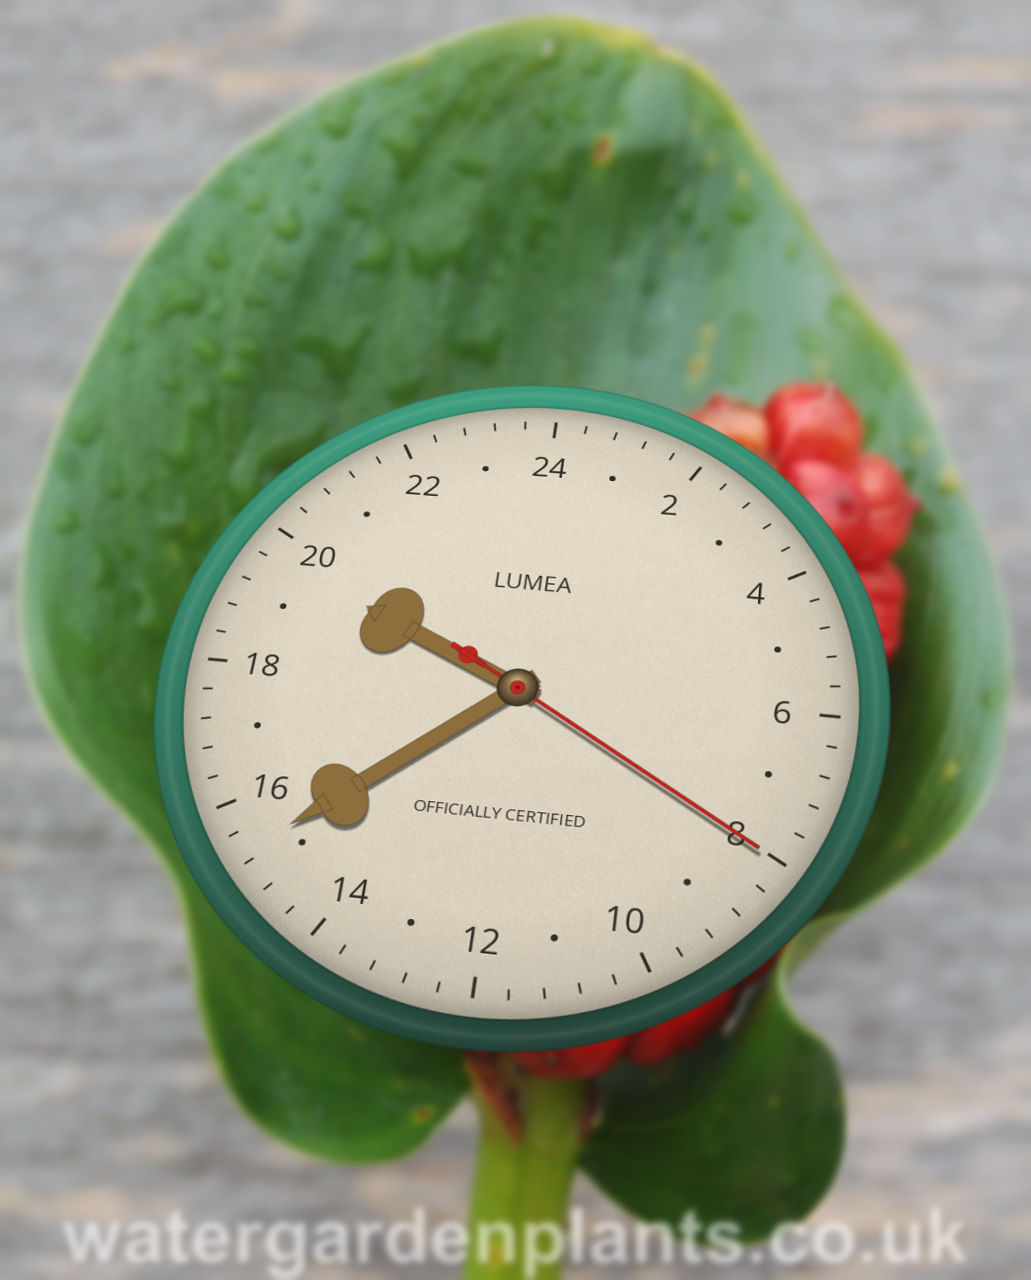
19:38:20
